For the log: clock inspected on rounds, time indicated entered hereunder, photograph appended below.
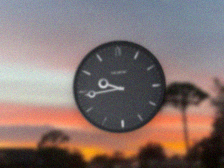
9:44
